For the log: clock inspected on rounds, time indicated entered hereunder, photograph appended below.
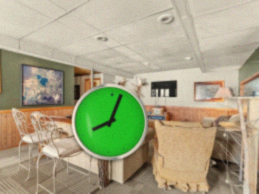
8:03
